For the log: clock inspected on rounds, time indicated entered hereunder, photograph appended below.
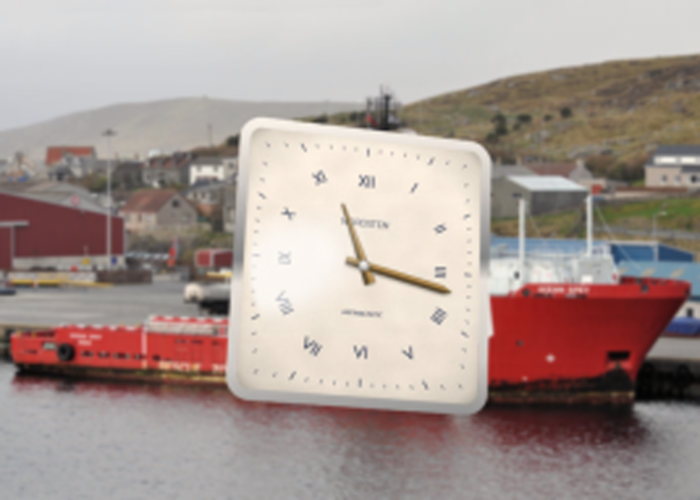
11:17
